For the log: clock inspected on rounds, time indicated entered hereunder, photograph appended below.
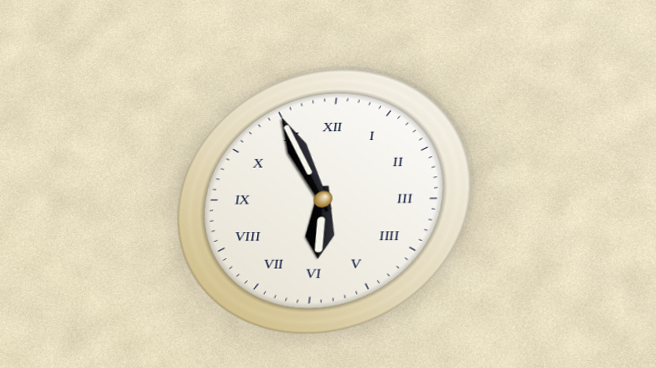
5:55
